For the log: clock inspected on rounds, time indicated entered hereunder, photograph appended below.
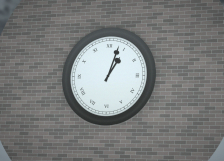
1:03
